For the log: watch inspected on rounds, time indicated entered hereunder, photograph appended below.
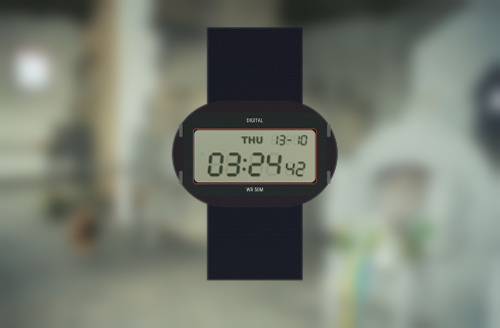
3:24:42
